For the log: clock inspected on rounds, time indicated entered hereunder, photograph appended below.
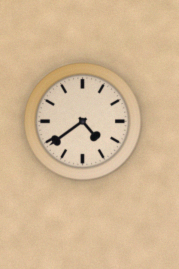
4:39
